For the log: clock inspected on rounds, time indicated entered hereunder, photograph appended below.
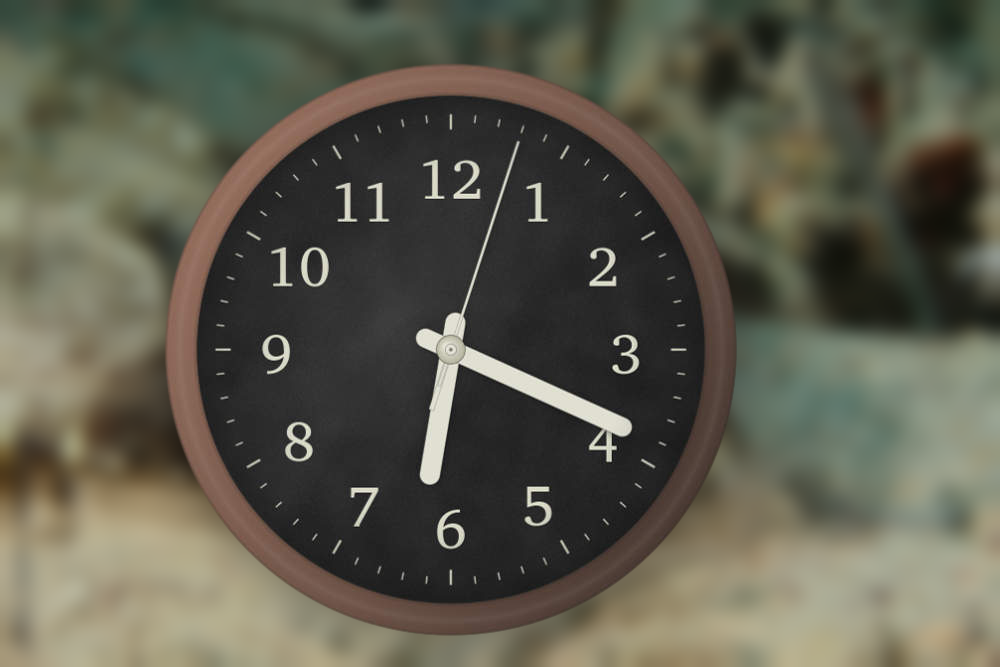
6:19:03
